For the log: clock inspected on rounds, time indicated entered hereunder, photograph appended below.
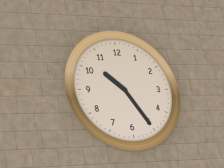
10:25
